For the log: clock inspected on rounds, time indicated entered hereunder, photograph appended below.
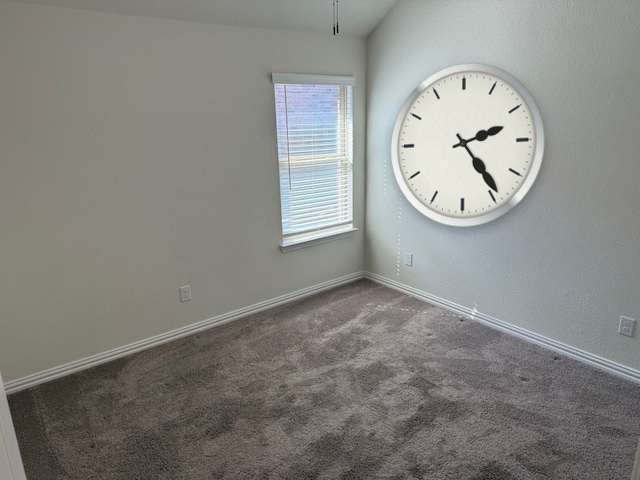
2:24
